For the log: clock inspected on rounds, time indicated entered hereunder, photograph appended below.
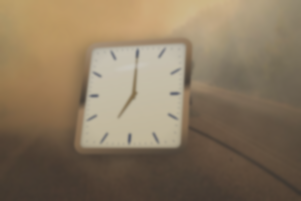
7:00
